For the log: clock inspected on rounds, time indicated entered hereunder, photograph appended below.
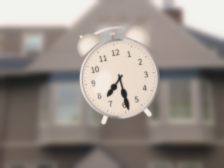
7:29
